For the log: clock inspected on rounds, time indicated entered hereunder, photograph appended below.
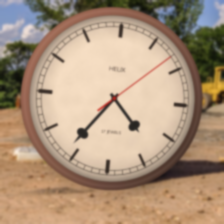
4:36:08
